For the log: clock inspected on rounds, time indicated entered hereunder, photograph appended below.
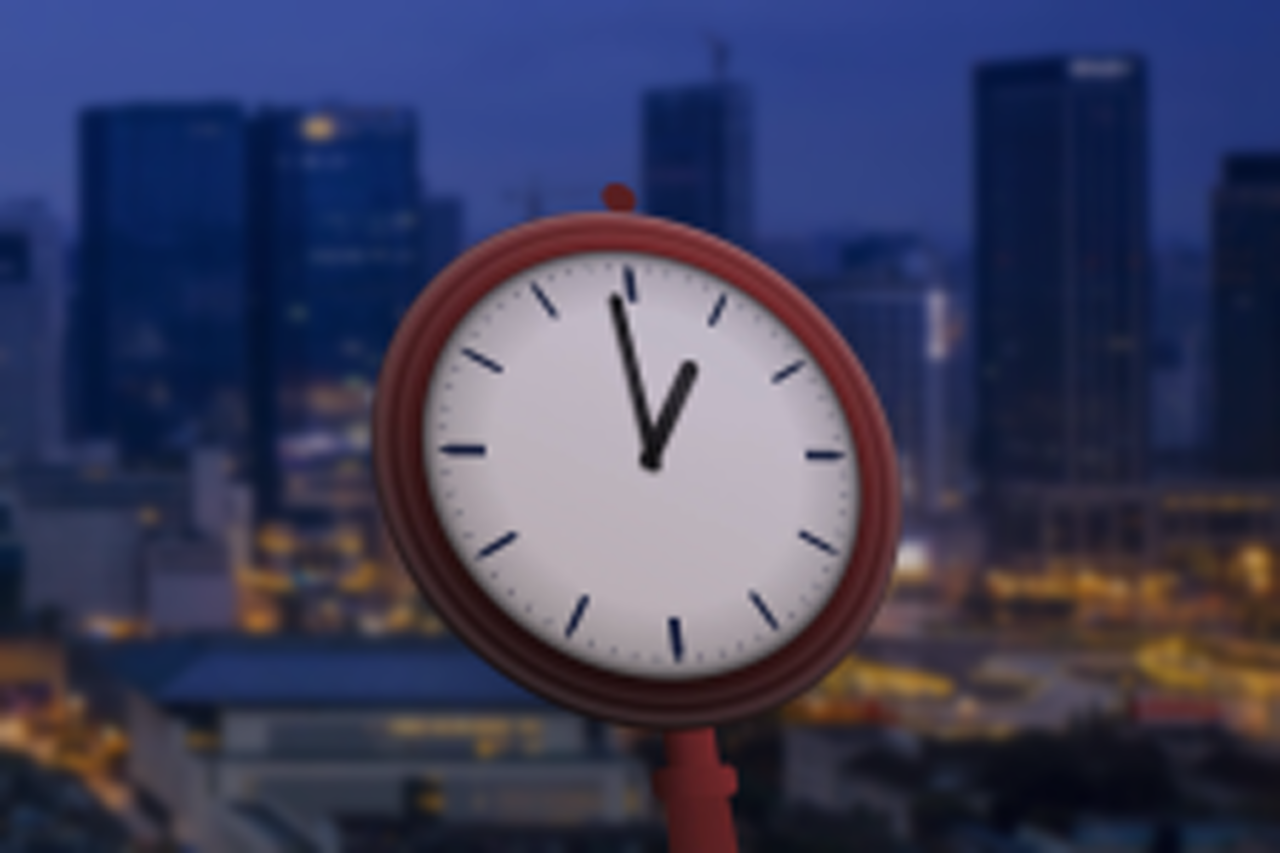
12:59
